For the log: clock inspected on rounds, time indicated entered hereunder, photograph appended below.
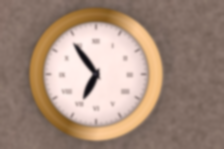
6:54
